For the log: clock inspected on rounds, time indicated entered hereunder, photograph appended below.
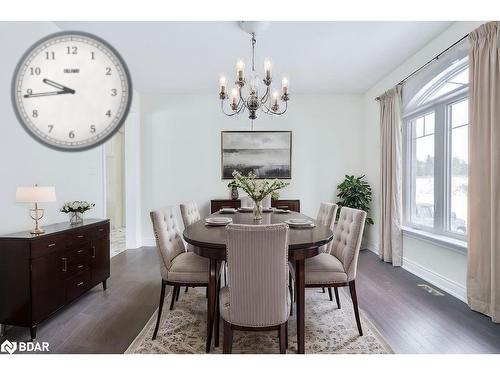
9:44
